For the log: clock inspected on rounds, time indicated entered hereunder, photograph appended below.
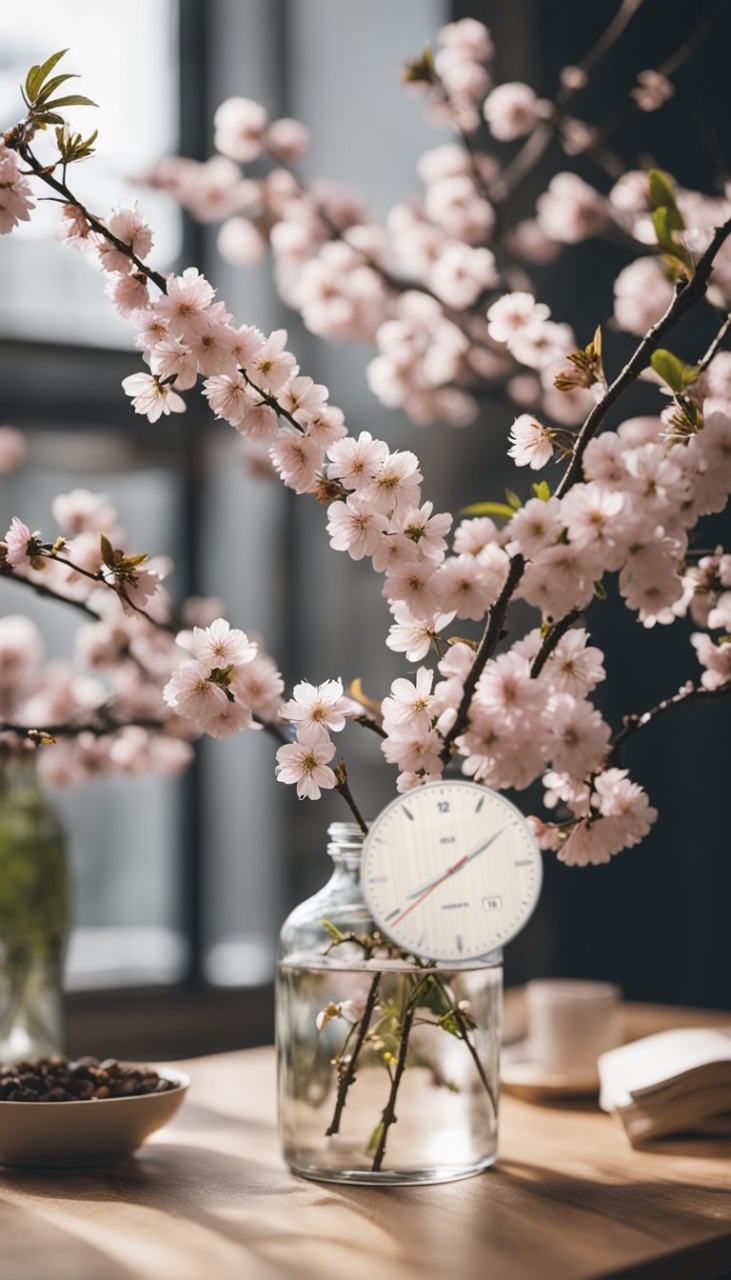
8:09:39
